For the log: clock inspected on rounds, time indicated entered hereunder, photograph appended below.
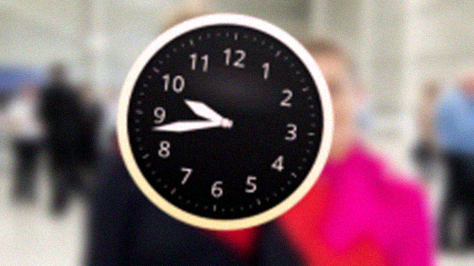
9:43
